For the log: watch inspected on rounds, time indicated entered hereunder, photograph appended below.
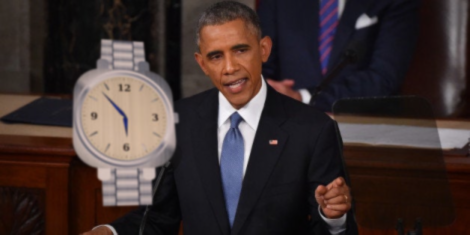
5:53
